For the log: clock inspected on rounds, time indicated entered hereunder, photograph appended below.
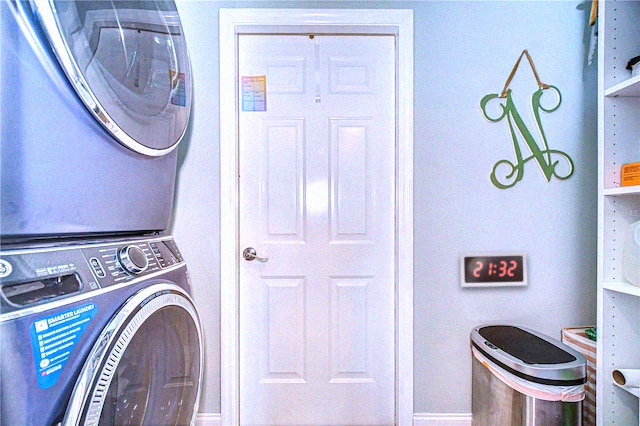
21:32
